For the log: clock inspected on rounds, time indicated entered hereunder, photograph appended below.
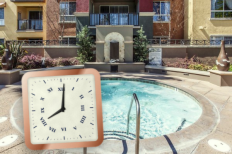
8:01
